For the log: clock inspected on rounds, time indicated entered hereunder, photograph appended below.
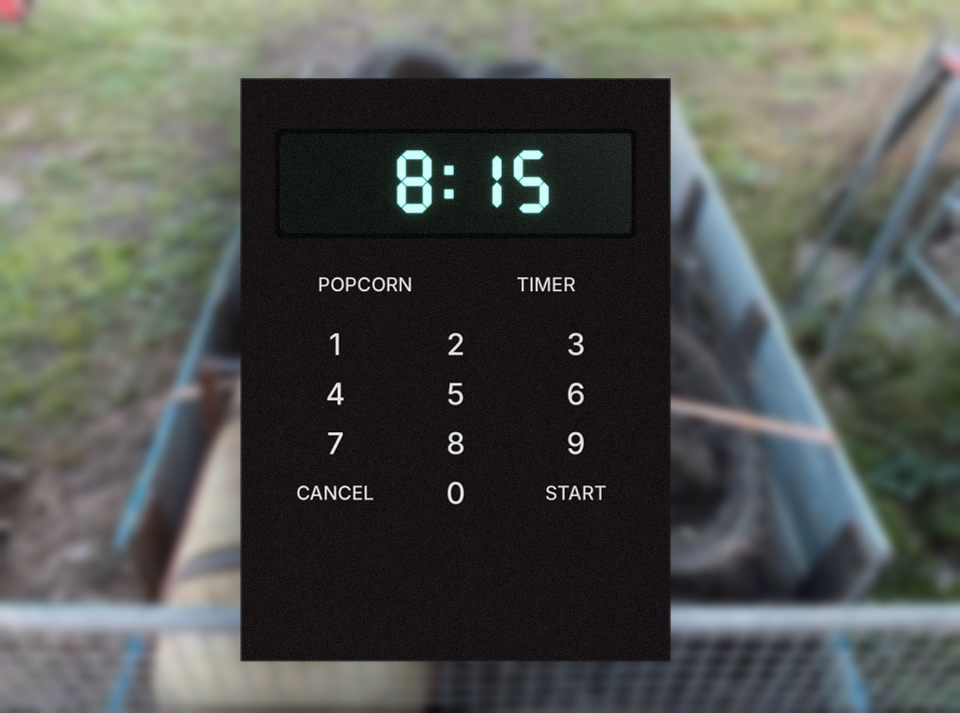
8:15
